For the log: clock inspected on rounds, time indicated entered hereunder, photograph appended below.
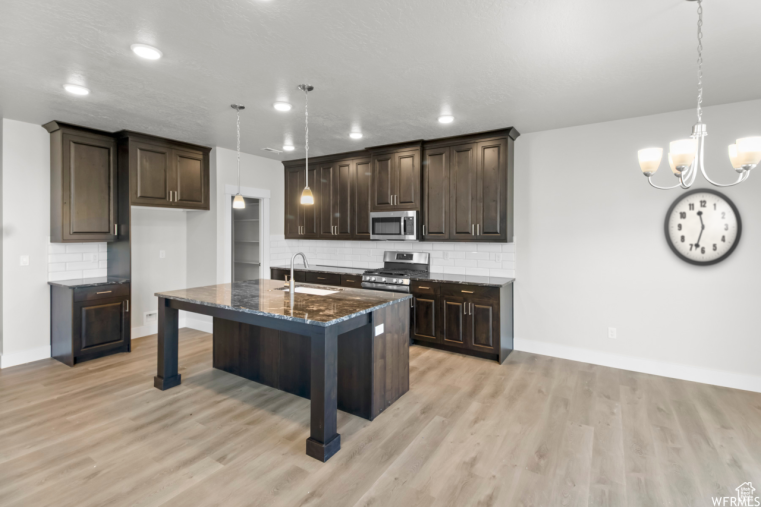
11:33
